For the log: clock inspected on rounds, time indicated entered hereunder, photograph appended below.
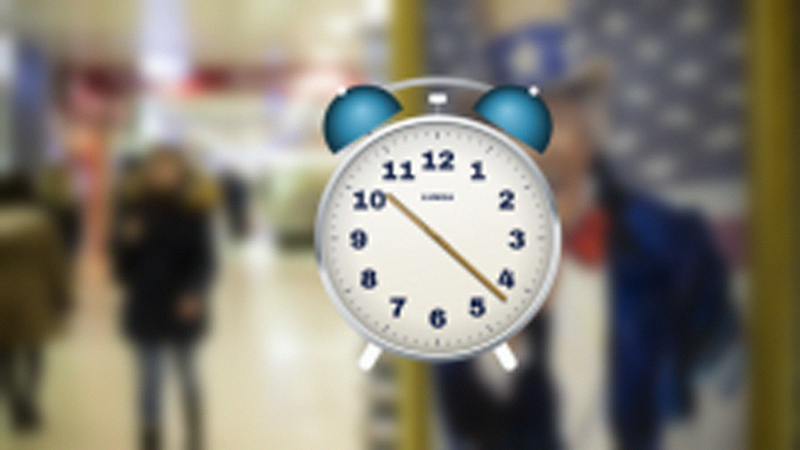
10:22
